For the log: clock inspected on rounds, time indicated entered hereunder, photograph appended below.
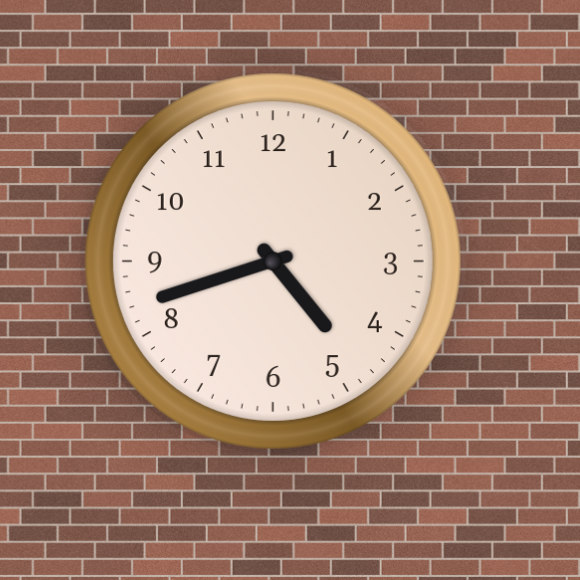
4:42
